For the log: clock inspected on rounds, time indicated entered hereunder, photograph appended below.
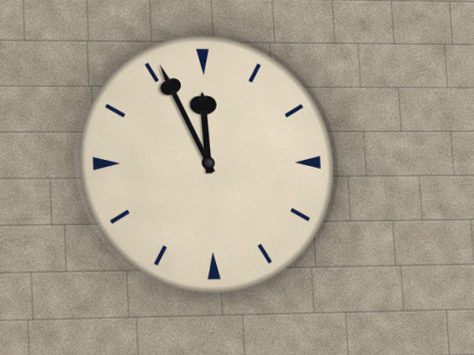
11:56
